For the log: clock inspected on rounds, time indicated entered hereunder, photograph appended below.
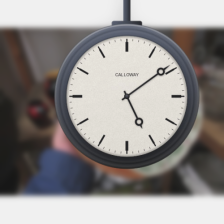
5:09
